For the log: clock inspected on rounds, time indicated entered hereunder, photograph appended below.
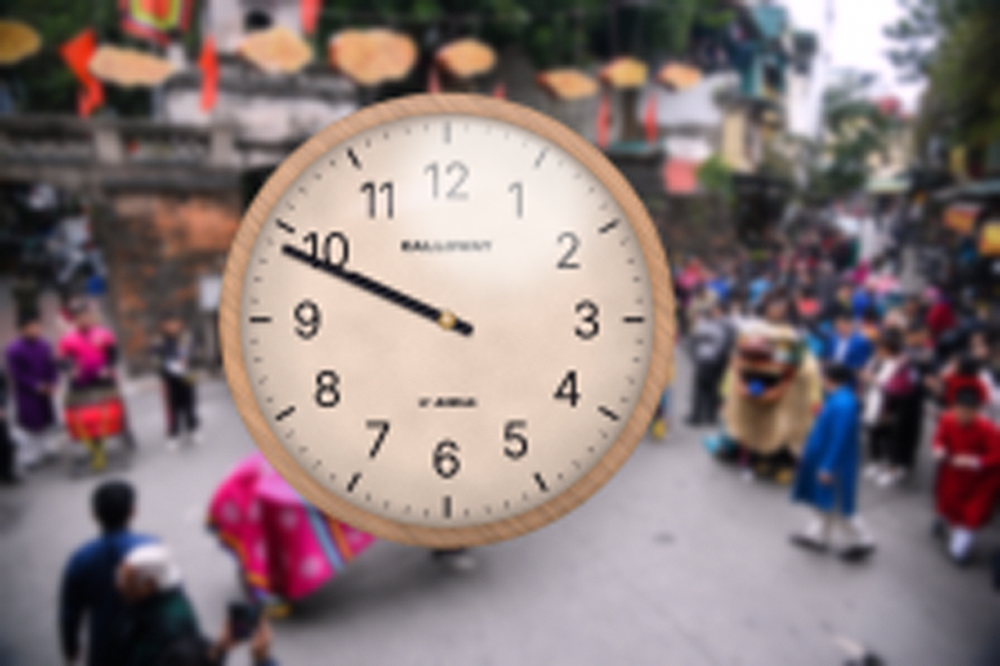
9:49
